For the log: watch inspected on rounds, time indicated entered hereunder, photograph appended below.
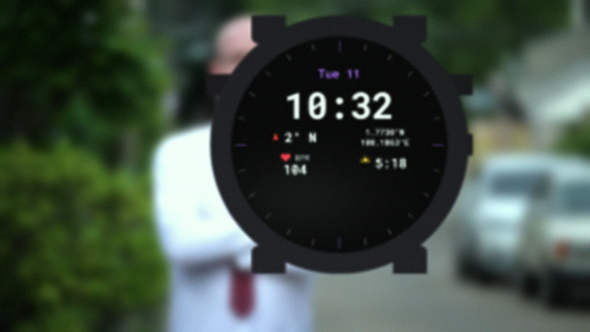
10:32
